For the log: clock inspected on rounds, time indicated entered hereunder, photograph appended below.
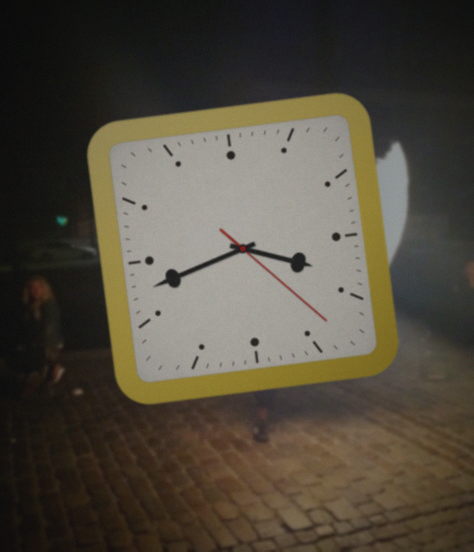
3:42:23
